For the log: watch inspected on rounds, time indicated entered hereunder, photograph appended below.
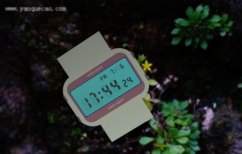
17:44:24
